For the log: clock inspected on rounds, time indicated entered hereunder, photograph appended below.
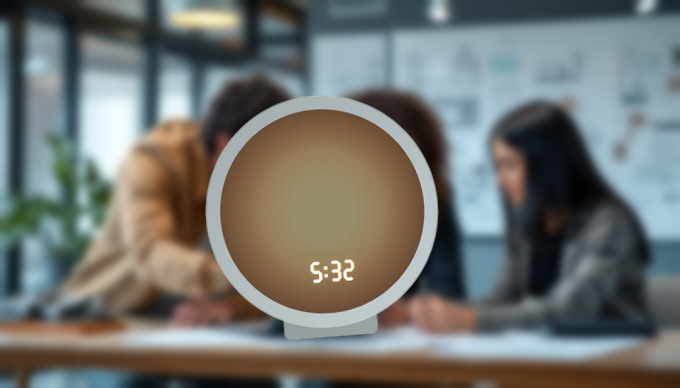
5:32
